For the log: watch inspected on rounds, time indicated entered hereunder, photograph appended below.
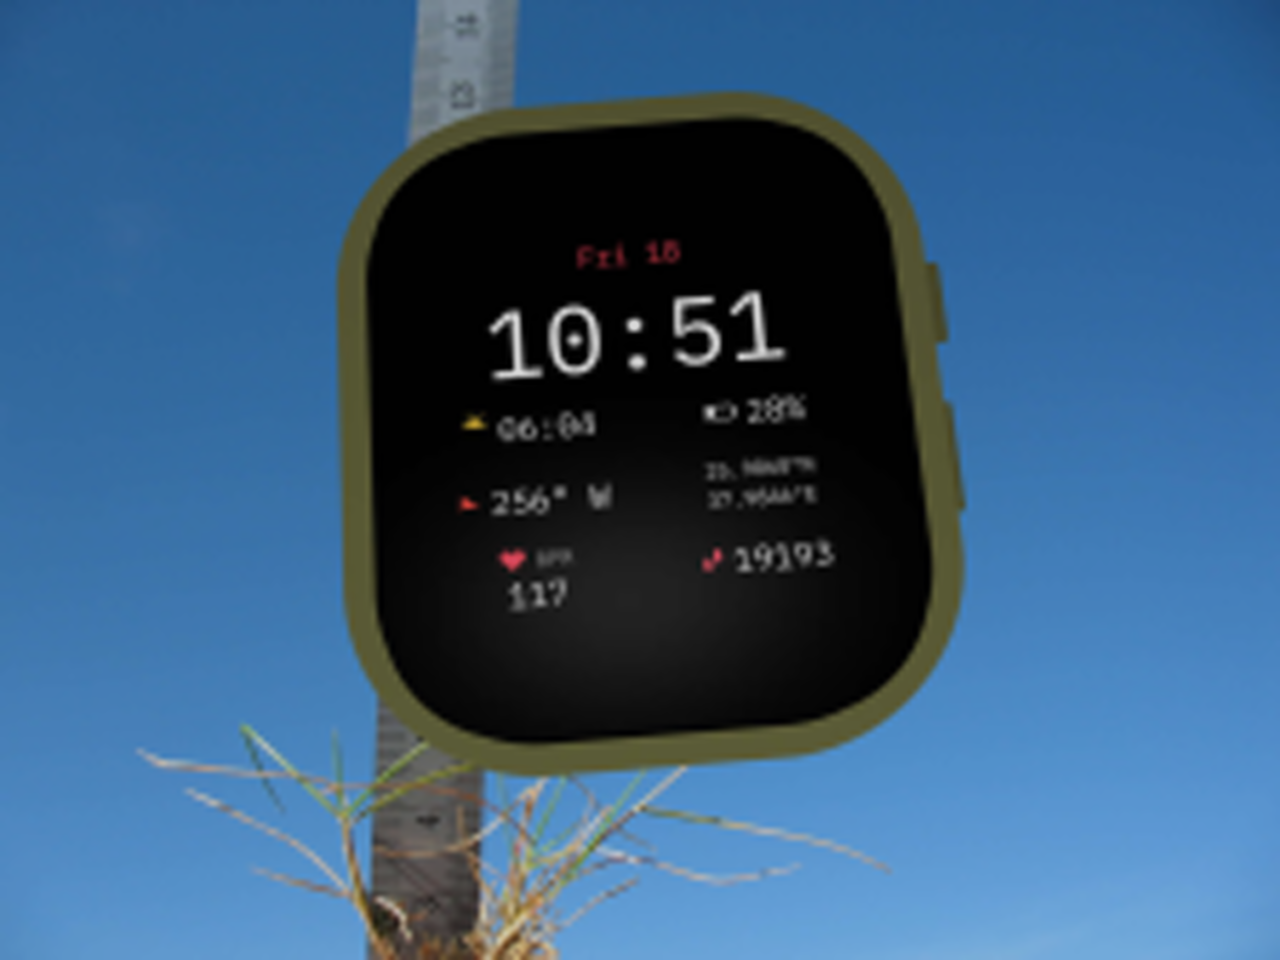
10:51
